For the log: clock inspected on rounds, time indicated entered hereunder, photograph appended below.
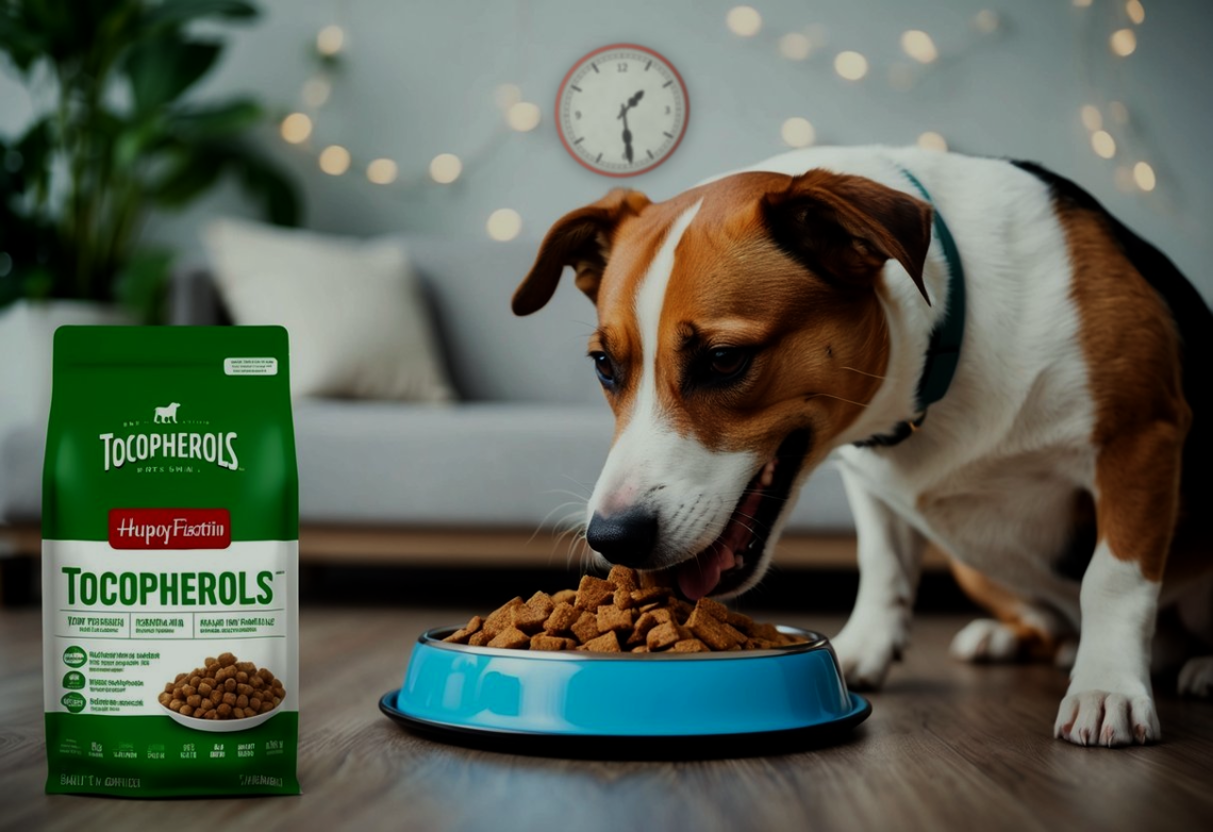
1:29
